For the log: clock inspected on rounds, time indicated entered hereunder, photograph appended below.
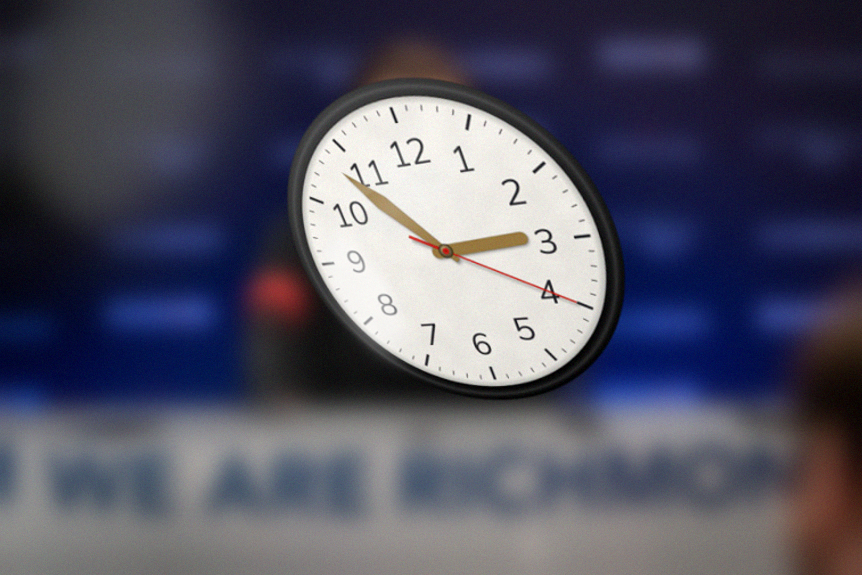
2:53:20
